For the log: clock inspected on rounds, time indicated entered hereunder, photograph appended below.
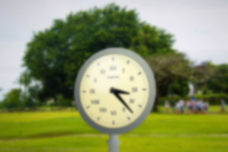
3:23
